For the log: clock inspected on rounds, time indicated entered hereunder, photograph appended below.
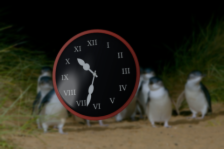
10:33
